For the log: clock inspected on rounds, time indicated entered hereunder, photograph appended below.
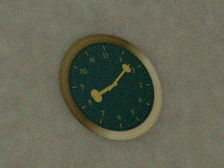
8:08
